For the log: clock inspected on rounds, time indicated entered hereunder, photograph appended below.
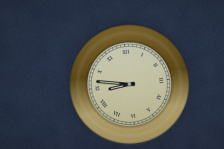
8:47
